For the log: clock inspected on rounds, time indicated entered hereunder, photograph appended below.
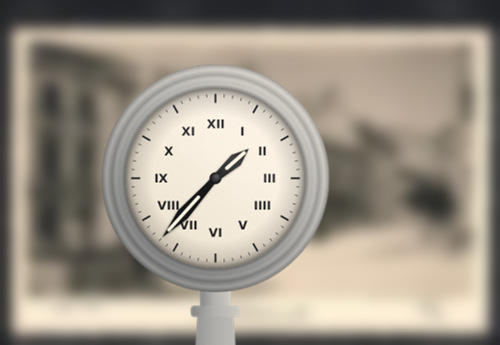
1:37
